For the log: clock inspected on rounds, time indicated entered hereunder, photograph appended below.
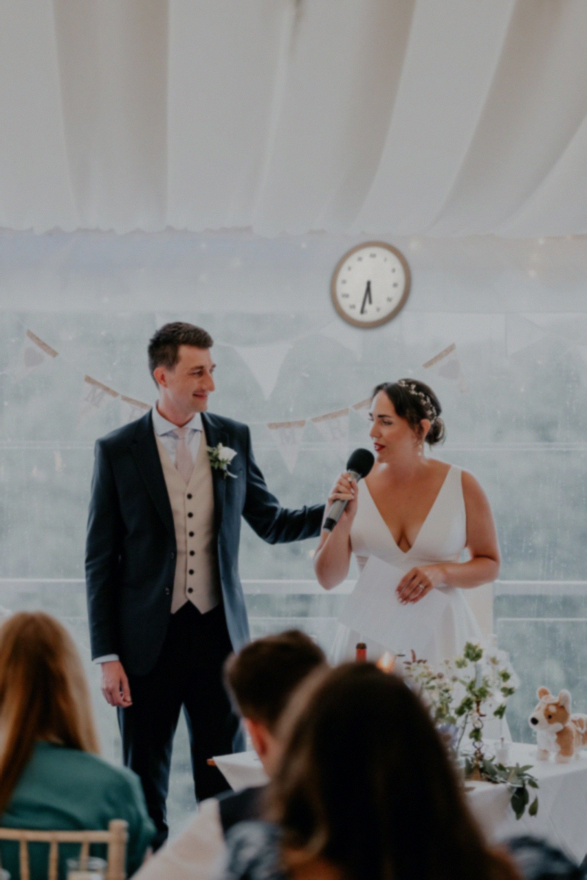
5:31
